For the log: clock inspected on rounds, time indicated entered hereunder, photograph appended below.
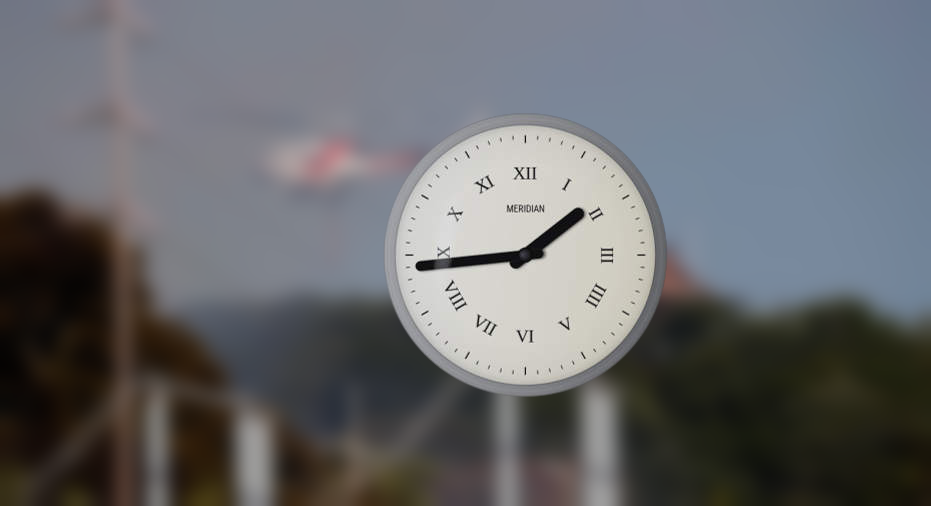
1:44
